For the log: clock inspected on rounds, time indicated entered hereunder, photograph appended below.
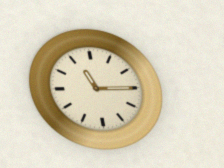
11:15
